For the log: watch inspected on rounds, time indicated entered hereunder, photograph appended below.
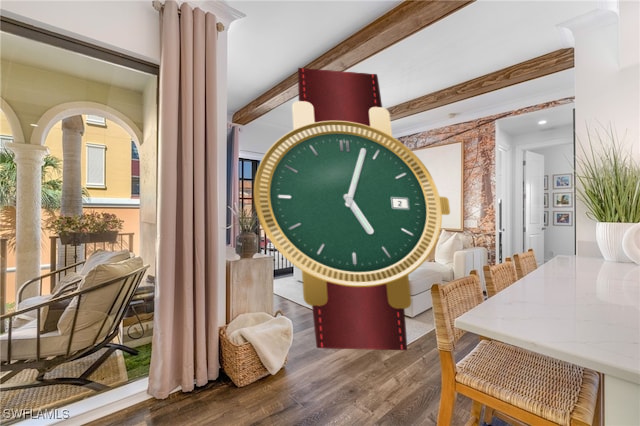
5:03
